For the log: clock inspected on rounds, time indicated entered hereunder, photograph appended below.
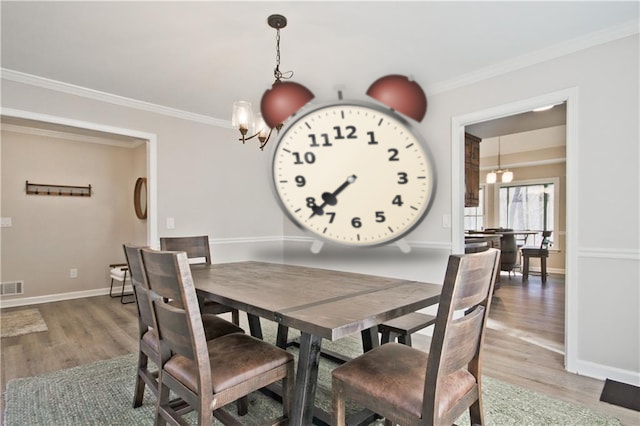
7:38
